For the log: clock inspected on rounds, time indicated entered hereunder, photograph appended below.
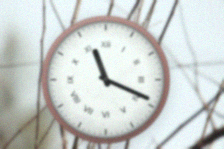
11:19
